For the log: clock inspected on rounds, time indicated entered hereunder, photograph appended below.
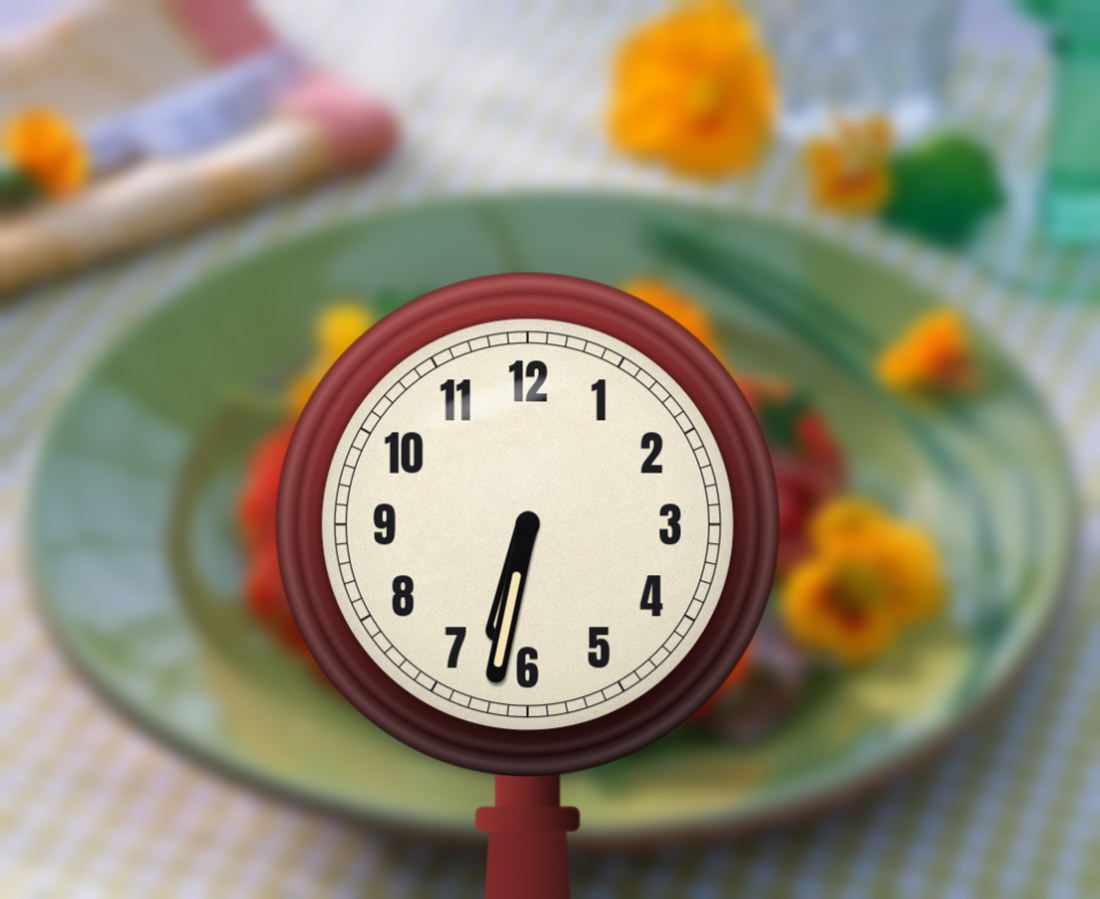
6:32
